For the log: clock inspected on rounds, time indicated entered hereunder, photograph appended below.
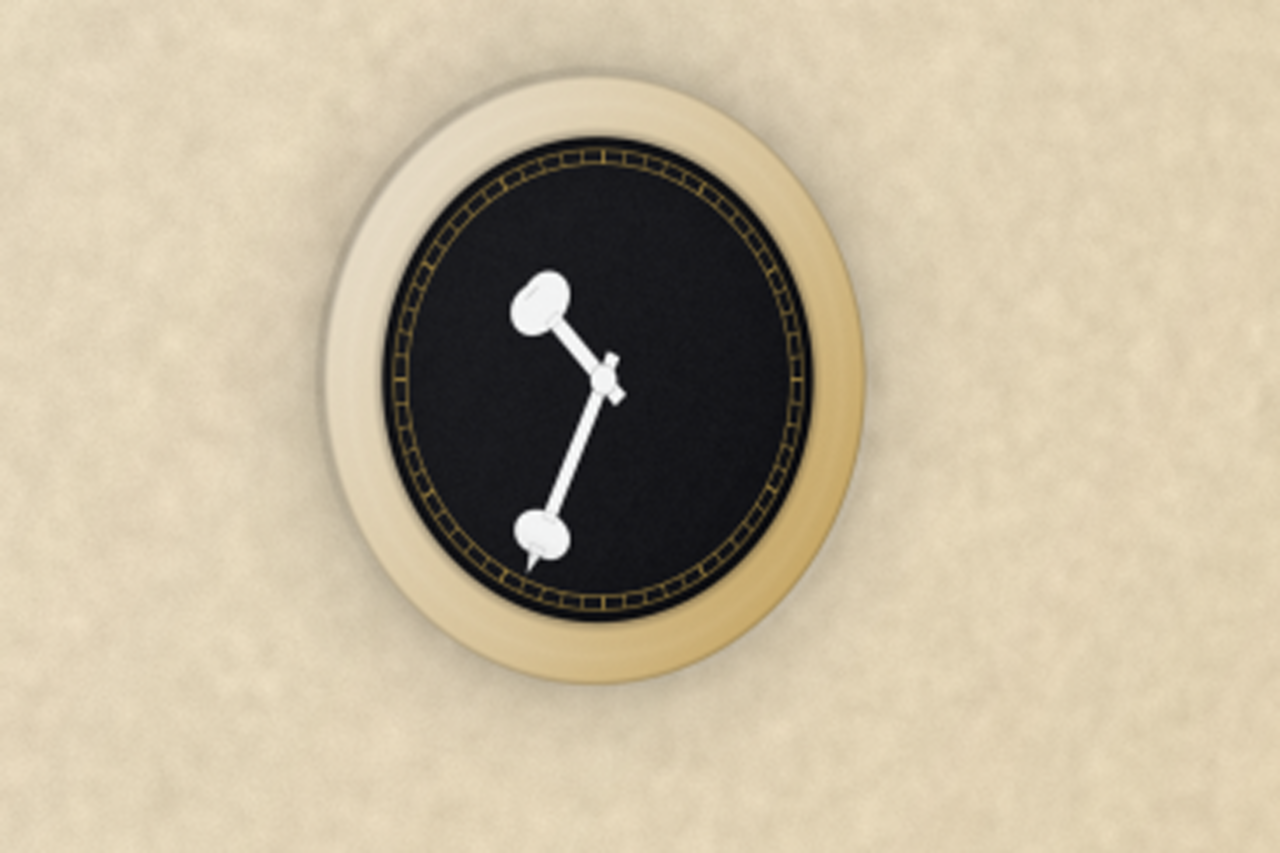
10:34
